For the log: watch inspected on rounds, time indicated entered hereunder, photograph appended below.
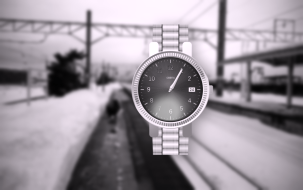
1:05
